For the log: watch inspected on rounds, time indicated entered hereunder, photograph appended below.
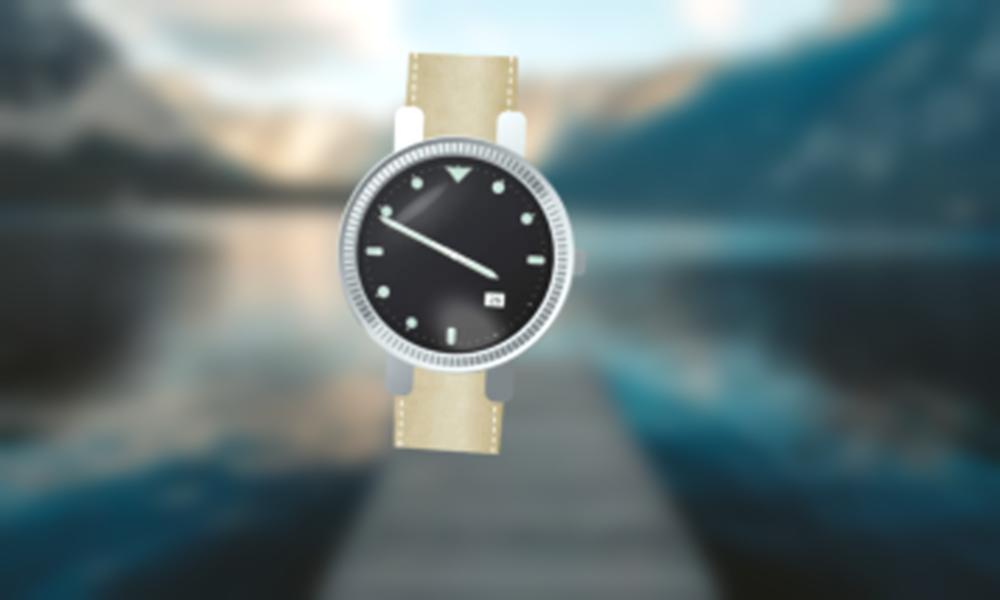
3:49
